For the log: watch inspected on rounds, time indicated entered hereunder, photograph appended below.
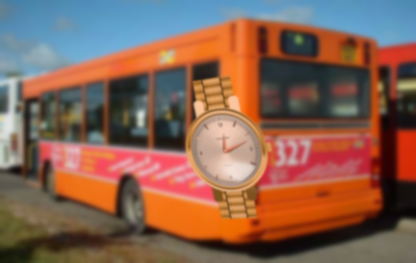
12:12
